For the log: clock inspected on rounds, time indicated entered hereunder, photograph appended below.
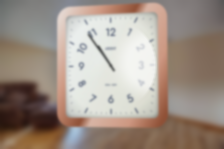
10:54
